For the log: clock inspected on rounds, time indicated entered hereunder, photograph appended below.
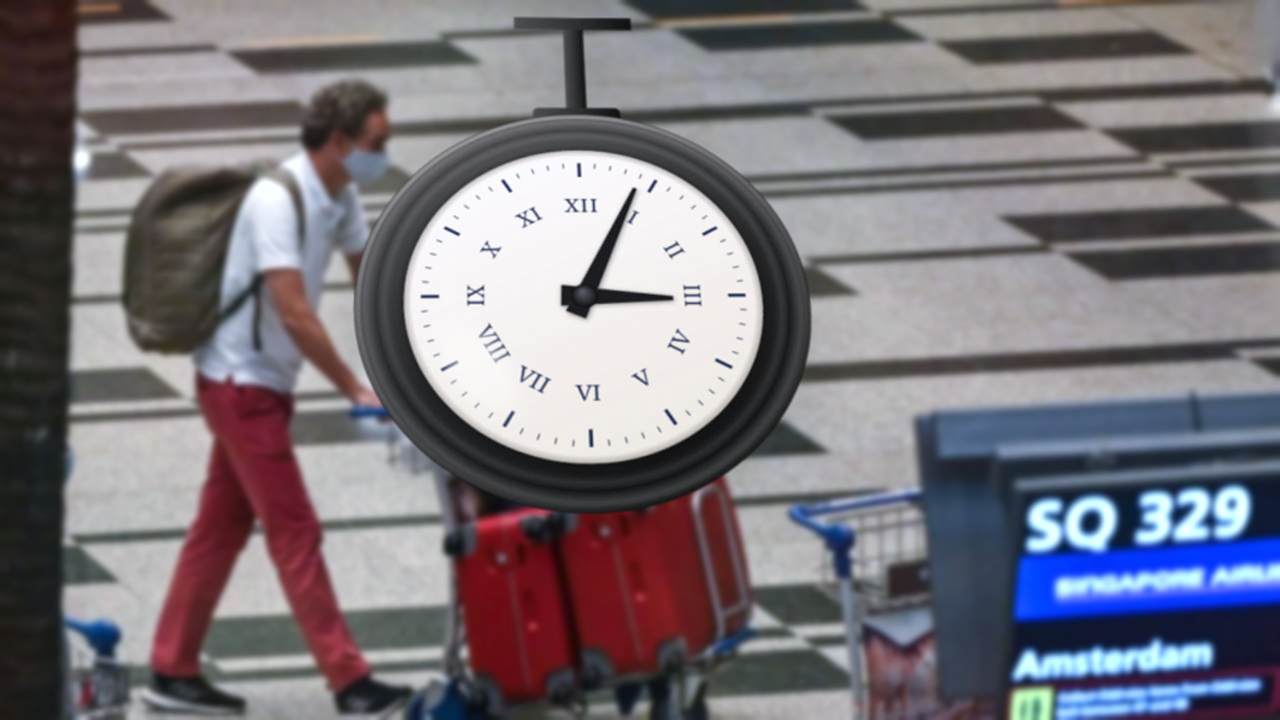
3:04
